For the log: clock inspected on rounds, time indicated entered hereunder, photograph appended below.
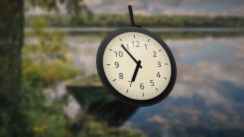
6:54
